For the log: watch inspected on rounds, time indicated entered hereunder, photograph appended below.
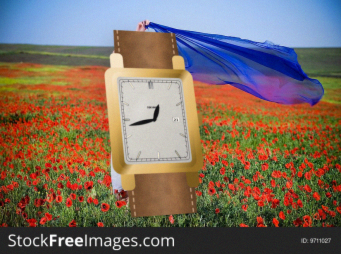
12:43
